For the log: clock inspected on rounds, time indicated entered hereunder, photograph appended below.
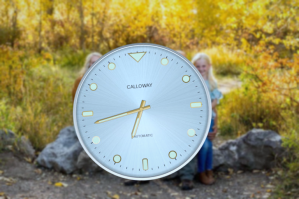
6:43
